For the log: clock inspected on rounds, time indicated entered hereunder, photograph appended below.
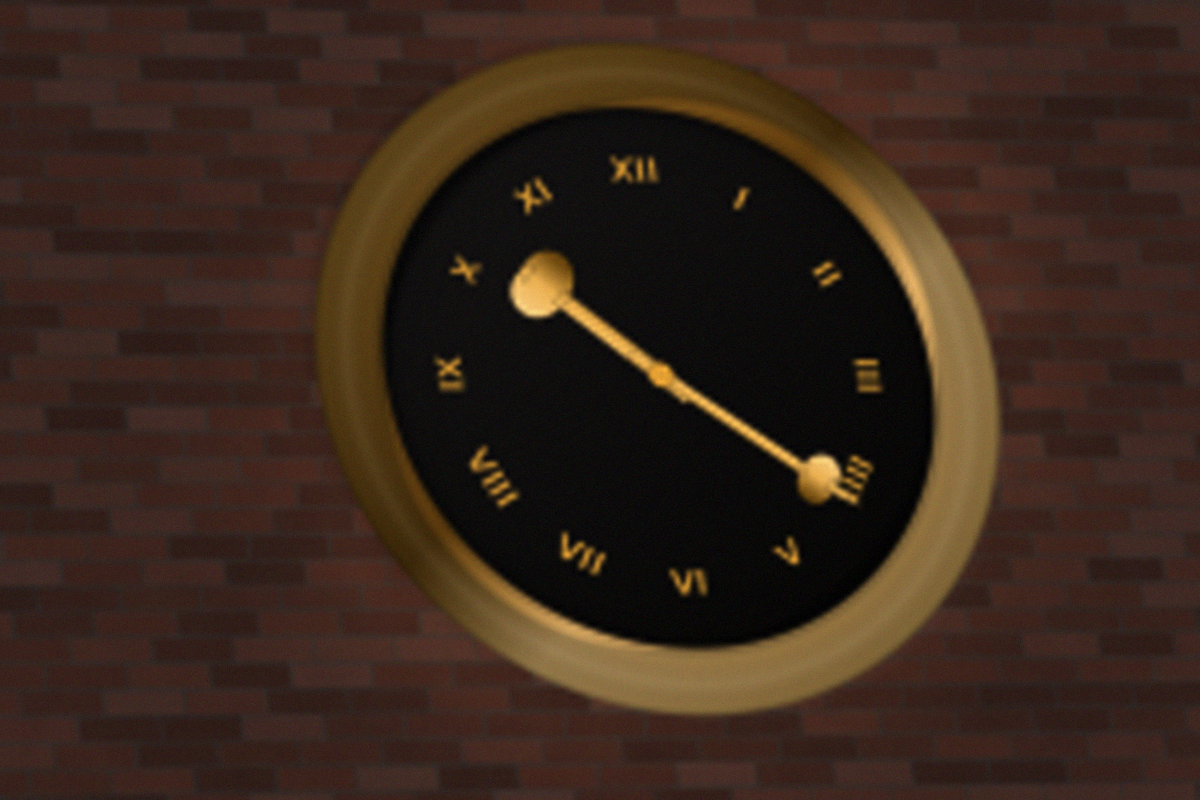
10:21
